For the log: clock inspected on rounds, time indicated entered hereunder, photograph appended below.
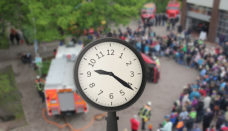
9:21
